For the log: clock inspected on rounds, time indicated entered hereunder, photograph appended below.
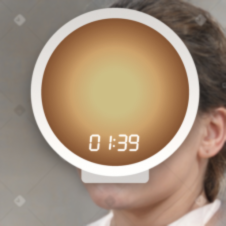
1:39
